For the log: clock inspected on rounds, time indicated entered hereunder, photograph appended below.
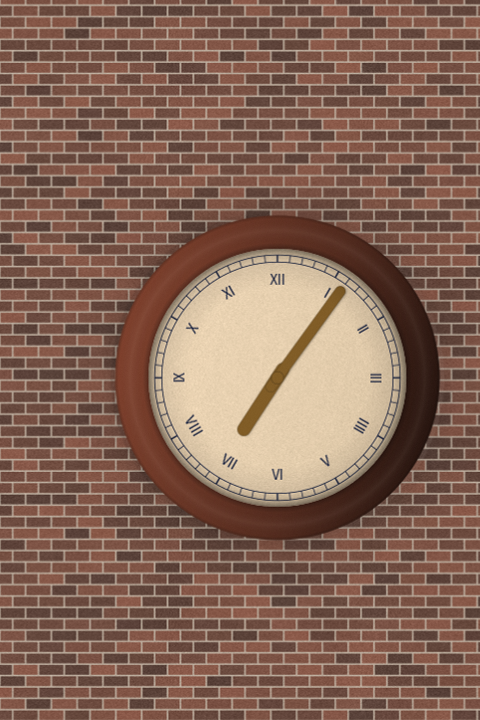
7:06
